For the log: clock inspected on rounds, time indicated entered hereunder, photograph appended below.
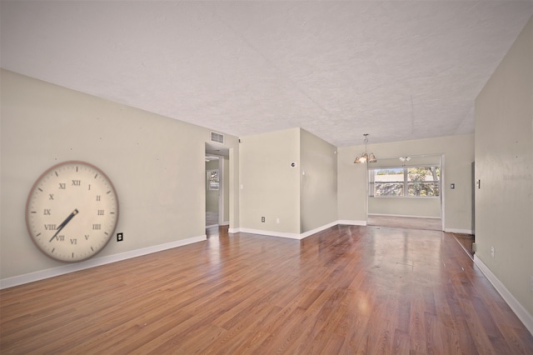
7:37
